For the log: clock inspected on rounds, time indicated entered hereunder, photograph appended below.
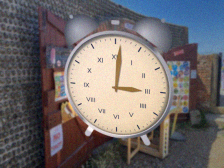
3:01
